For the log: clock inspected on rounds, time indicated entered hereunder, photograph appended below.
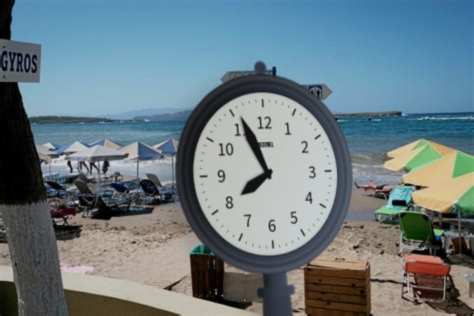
7:56
